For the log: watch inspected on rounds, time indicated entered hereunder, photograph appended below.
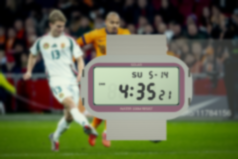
4:35:21
